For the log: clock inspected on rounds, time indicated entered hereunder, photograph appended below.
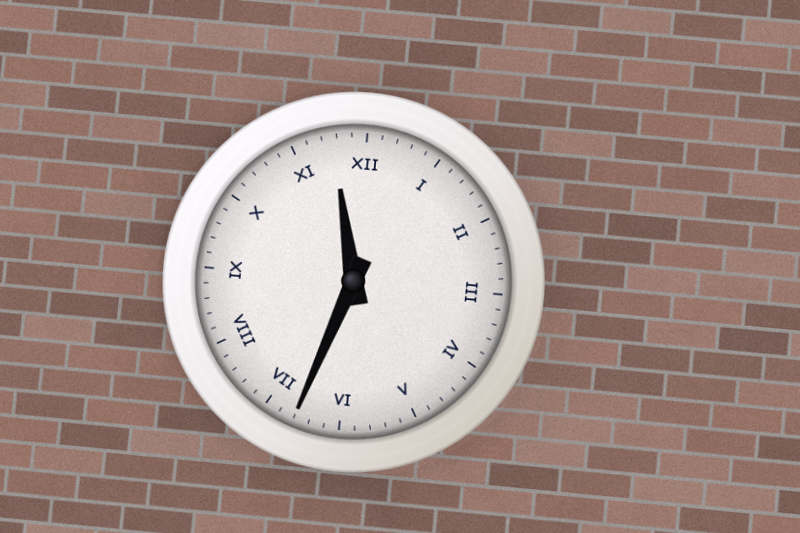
11:33
